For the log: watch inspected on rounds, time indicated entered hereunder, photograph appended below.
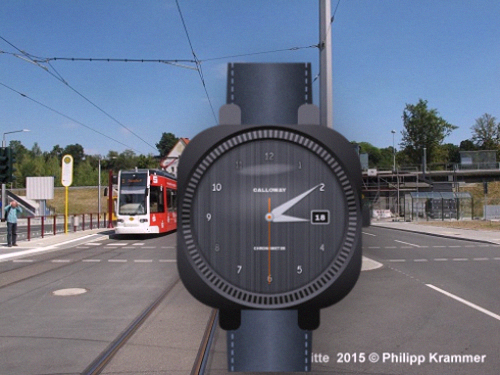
3:09:30
